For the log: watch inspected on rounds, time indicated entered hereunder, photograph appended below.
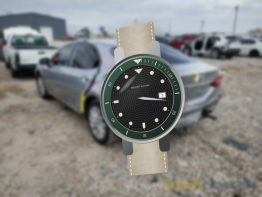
3:17
